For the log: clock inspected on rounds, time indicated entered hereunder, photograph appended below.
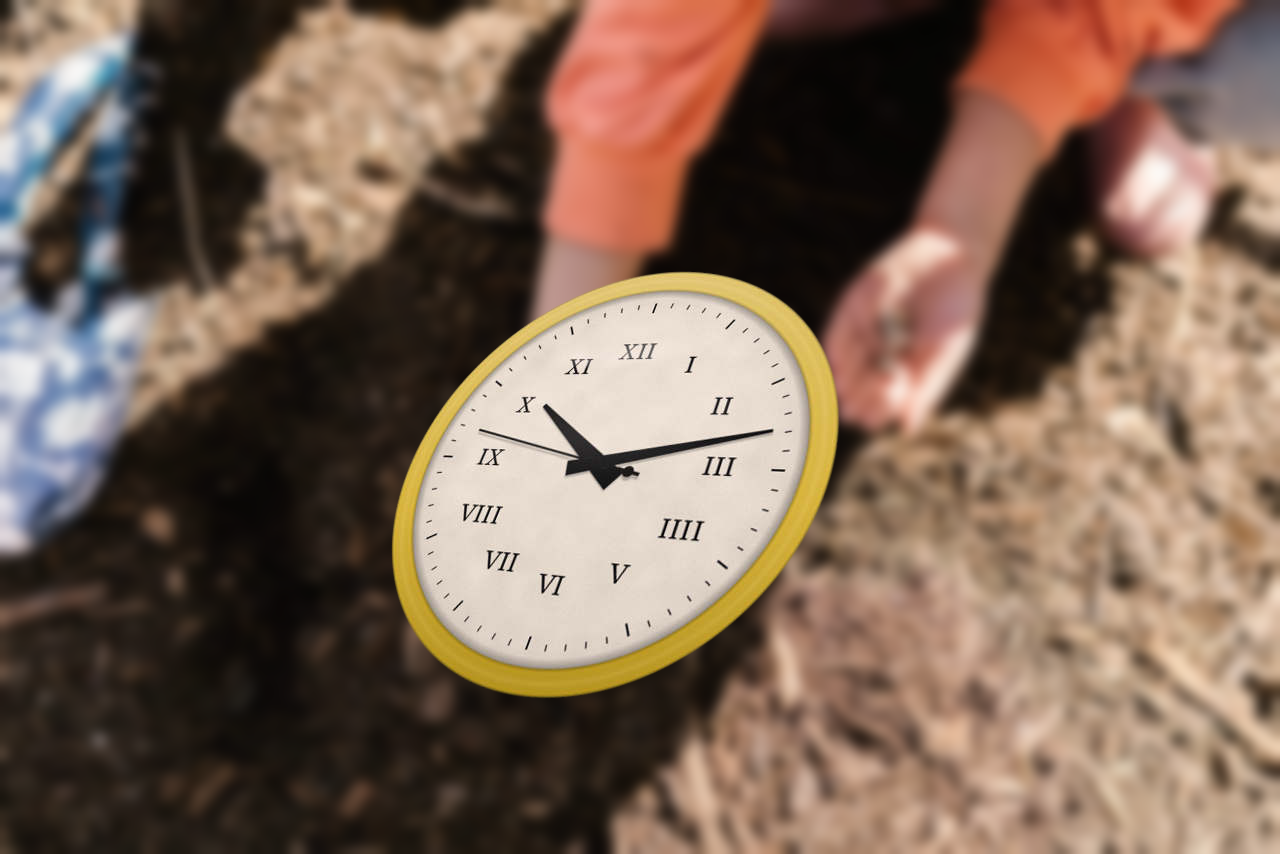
10:12:47
